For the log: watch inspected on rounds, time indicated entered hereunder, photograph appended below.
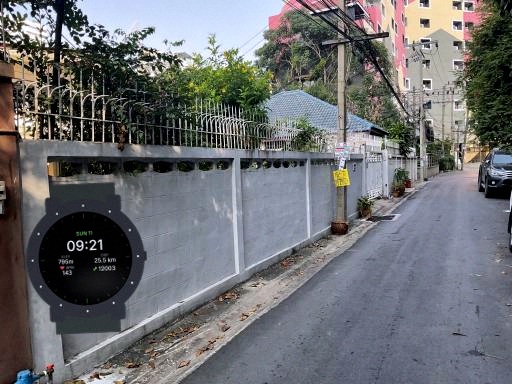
9:21
